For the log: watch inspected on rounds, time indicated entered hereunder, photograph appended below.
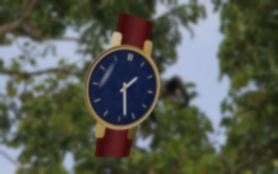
1:28
